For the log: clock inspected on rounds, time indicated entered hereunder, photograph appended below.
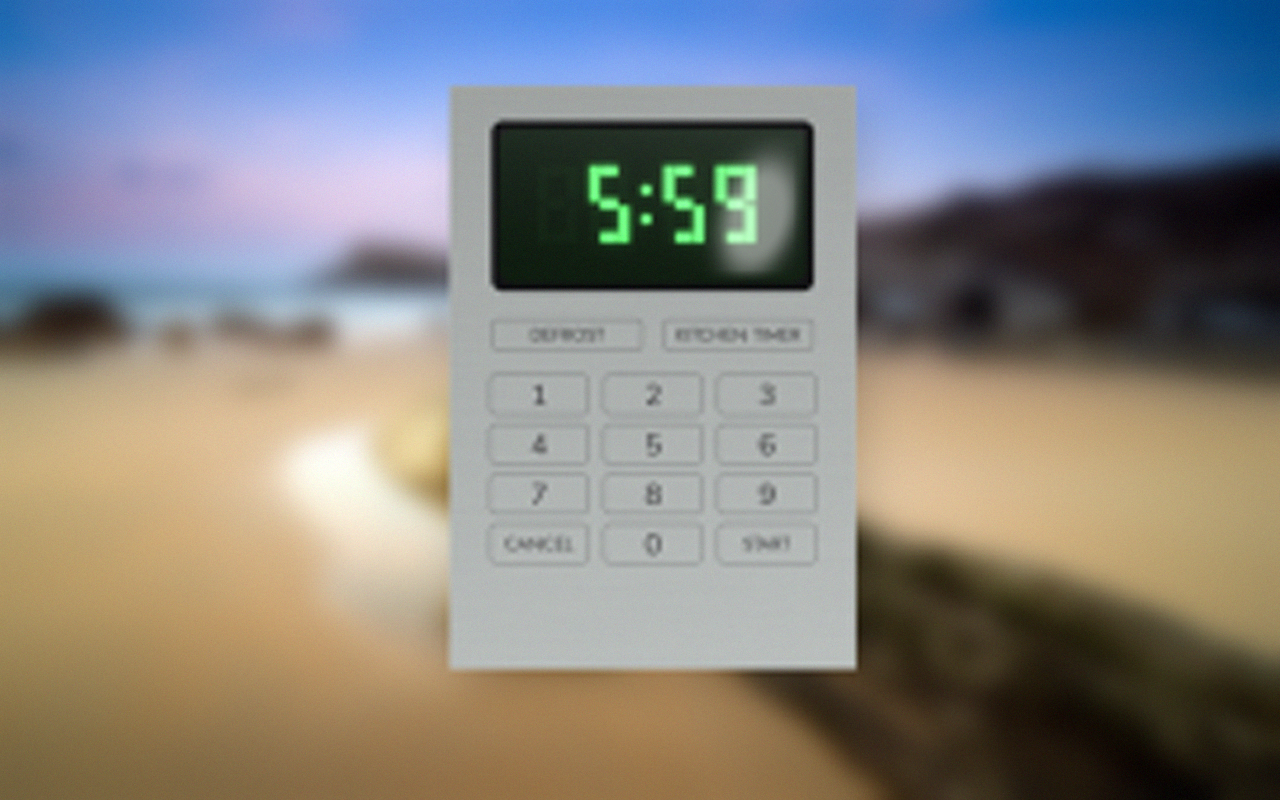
5:59
